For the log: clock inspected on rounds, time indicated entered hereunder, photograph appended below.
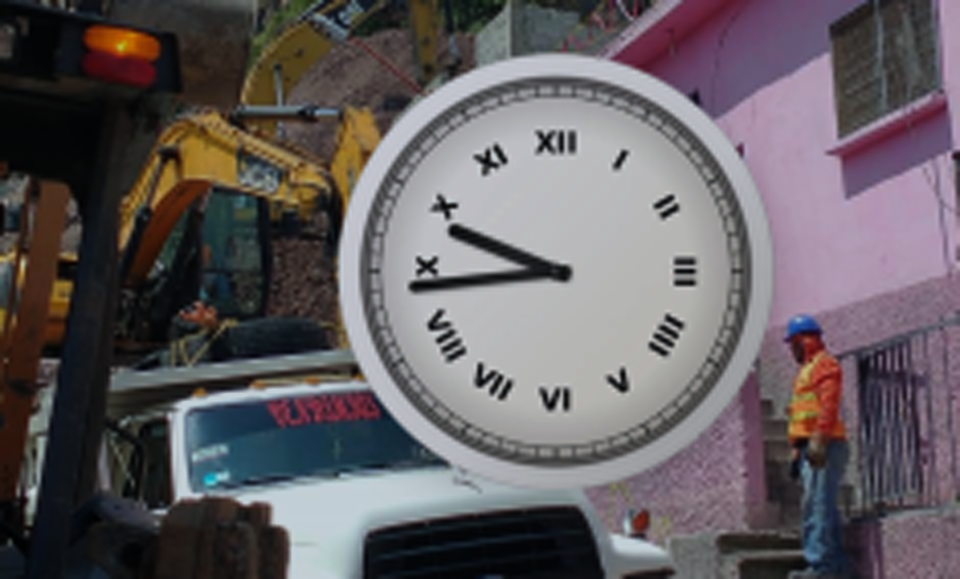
9:44
